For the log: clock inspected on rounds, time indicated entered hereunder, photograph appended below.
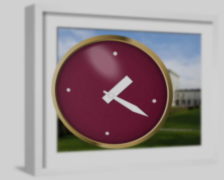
1:19
